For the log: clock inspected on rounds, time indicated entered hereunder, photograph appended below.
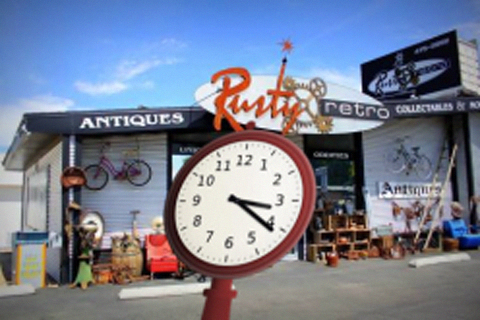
3:21
